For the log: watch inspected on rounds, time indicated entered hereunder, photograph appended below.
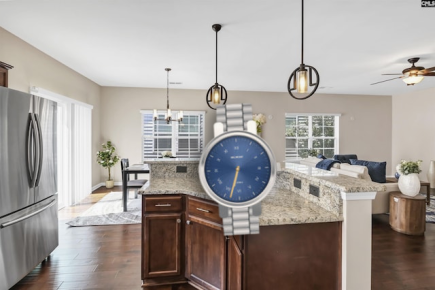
6:33
